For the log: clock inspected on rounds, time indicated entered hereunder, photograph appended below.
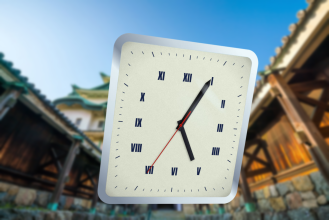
5:04:35
